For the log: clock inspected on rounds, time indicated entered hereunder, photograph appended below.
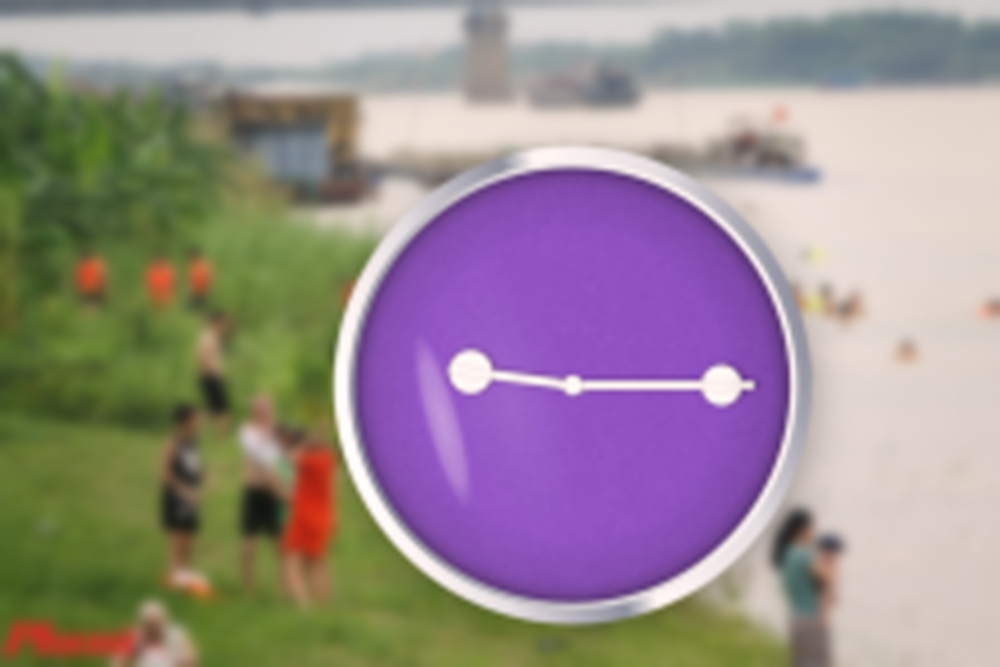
9:15
